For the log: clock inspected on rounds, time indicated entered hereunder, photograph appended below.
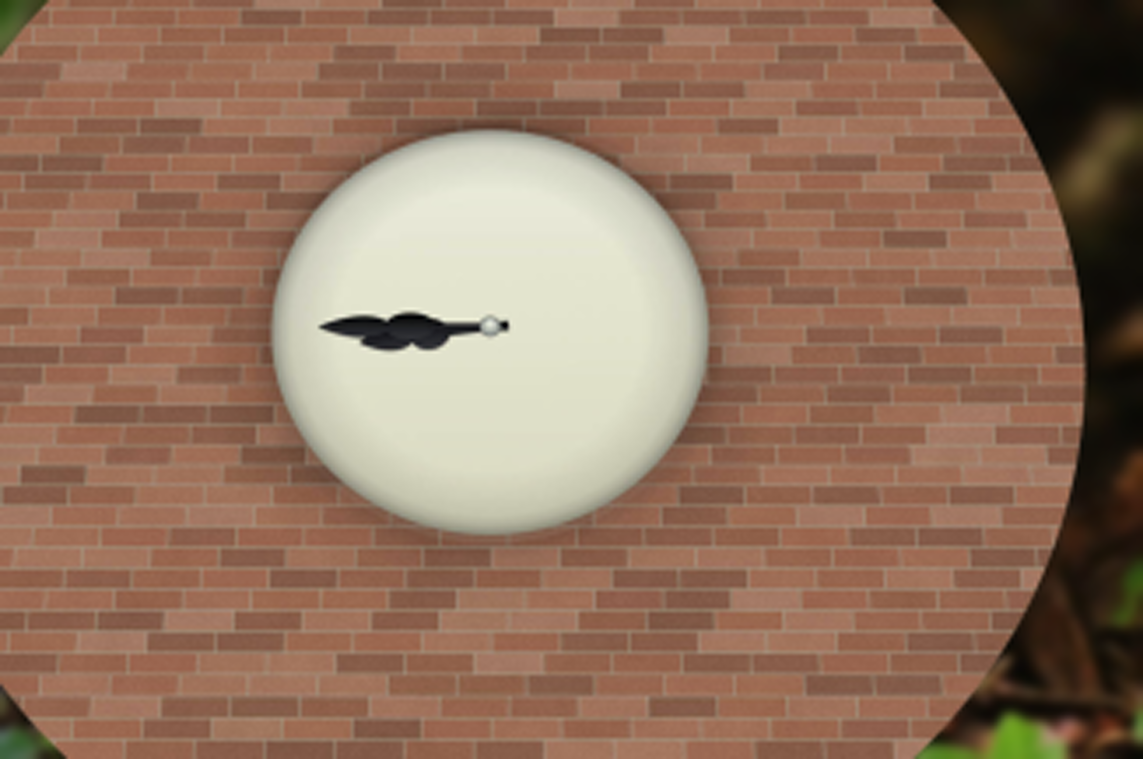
8:45
